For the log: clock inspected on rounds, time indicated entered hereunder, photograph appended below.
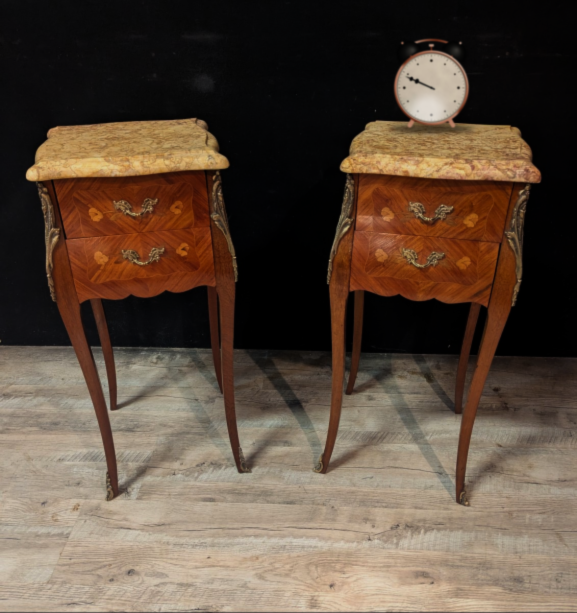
9:49
